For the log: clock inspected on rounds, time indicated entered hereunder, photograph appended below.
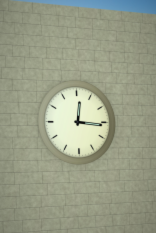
12:16
